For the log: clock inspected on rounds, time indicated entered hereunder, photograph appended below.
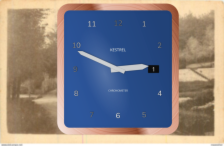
2:49
